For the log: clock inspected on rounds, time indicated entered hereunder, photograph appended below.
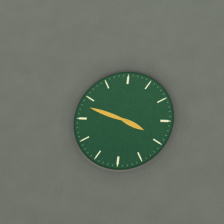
3:48
